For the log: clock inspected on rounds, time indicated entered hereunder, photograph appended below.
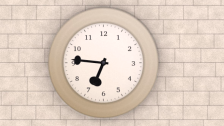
6:46
